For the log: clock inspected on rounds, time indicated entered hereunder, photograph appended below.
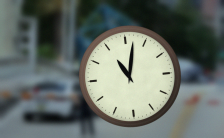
11:02
